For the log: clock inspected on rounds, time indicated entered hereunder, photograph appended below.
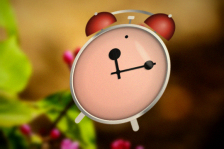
11:12
